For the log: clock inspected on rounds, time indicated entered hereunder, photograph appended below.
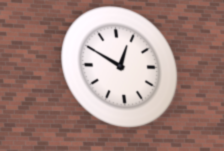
12:50
